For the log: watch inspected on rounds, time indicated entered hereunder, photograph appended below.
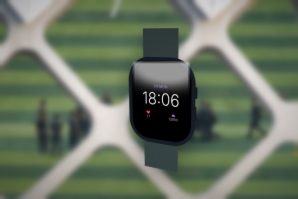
18:06
